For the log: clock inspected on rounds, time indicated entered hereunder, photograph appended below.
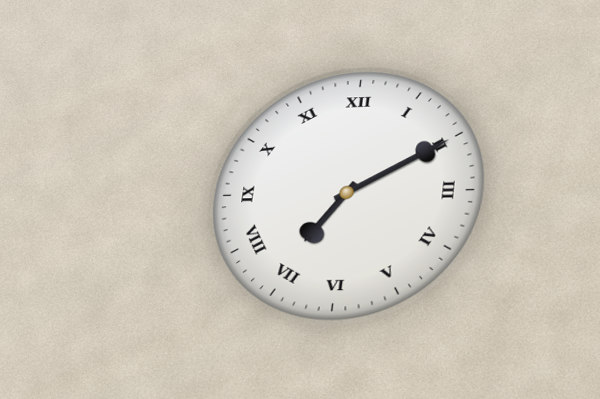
7:10
